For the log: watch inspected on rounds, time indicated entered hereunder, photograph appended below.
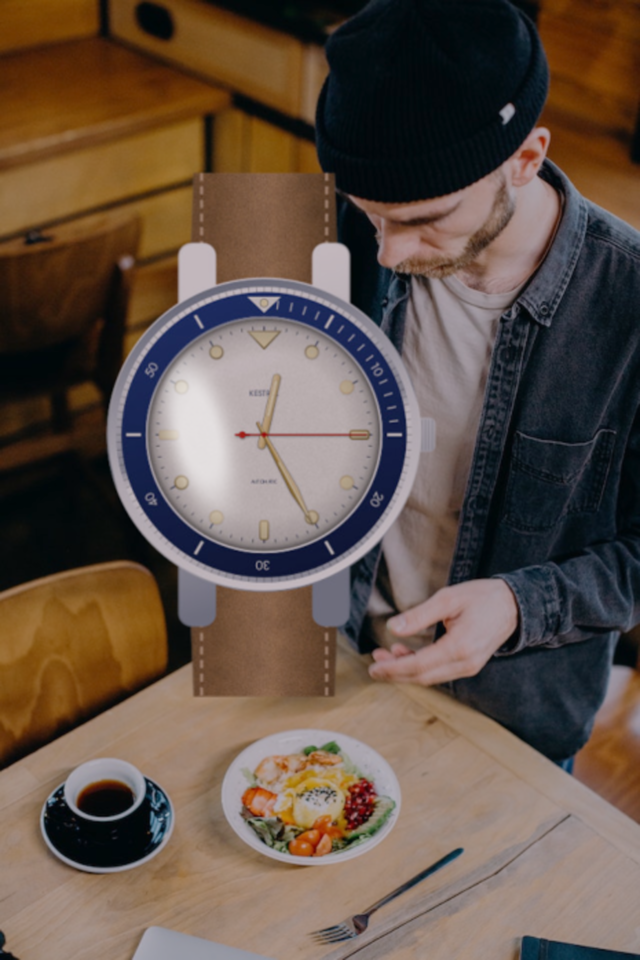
12:25:15
